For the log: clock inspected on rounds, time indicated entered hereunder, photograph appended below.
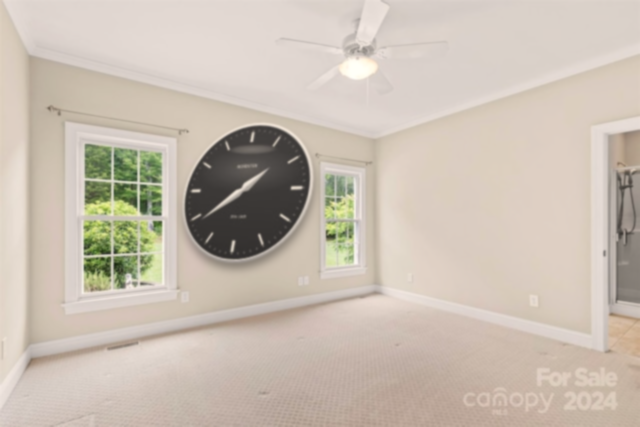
1:39
